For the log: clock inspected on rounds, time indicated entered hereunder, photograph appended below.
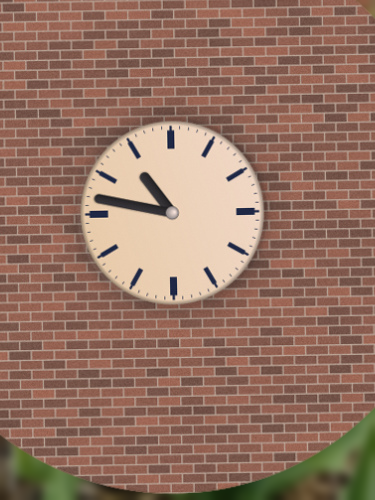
10:47
